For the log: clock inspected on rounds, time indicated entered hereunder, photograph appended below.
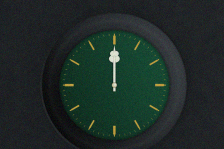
12:00
